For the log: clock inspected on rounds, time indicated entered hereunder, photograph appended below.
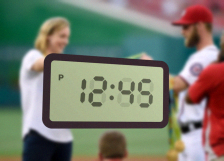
12:45
